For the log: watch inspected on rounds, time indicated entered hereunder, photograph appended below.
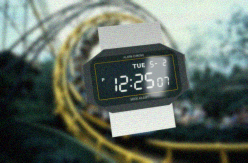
12:25:07
